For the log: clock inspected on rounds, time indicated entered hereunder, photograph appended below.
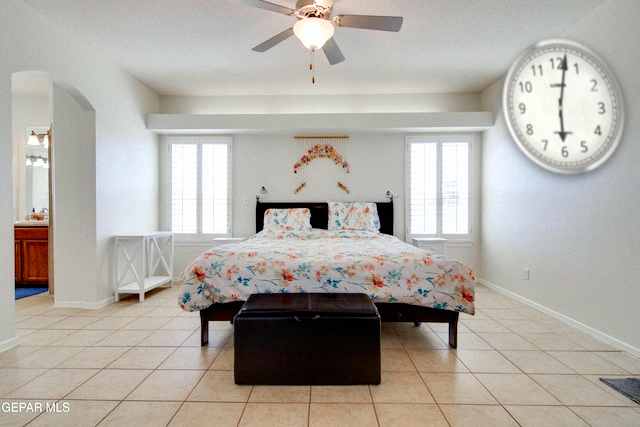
6:02
